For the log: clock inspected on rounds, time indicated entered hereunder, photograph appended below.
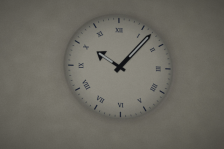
10:07
